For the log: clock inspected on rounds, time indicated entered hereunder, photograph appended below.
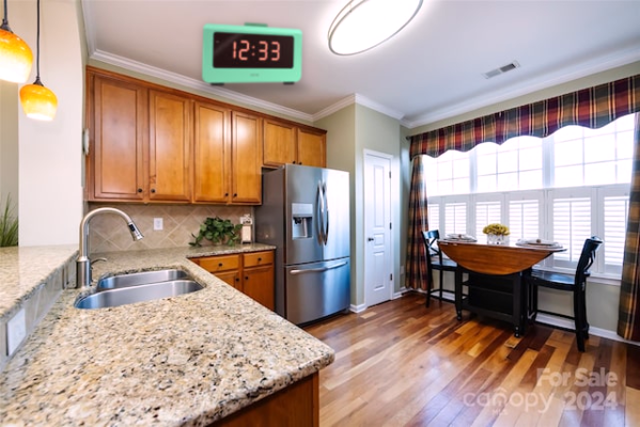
12:33
